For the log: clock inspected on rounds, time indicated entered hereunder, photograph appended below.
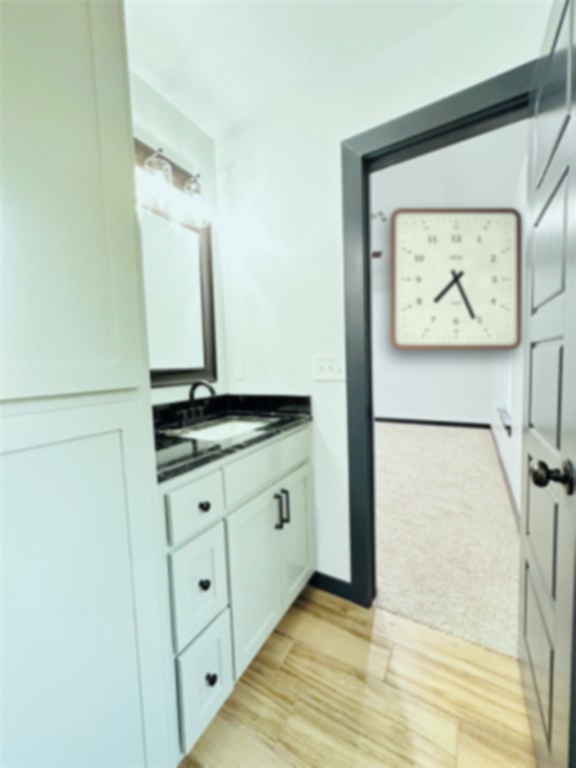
7:26
